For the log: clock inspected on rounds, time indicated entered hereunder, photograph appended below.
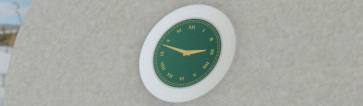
2:48
